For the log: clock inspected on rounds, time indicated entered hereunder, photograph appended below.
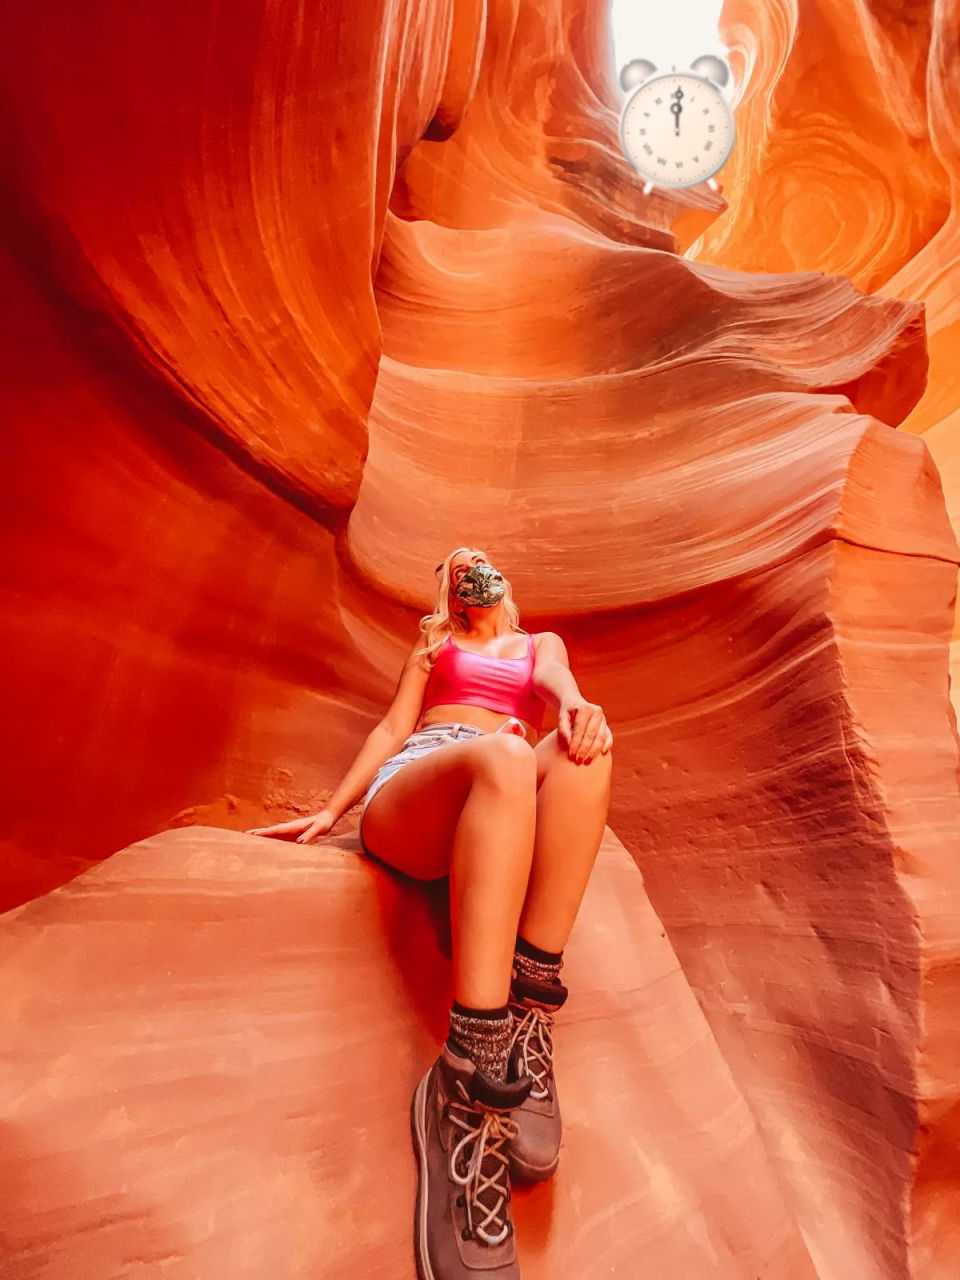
12:01
